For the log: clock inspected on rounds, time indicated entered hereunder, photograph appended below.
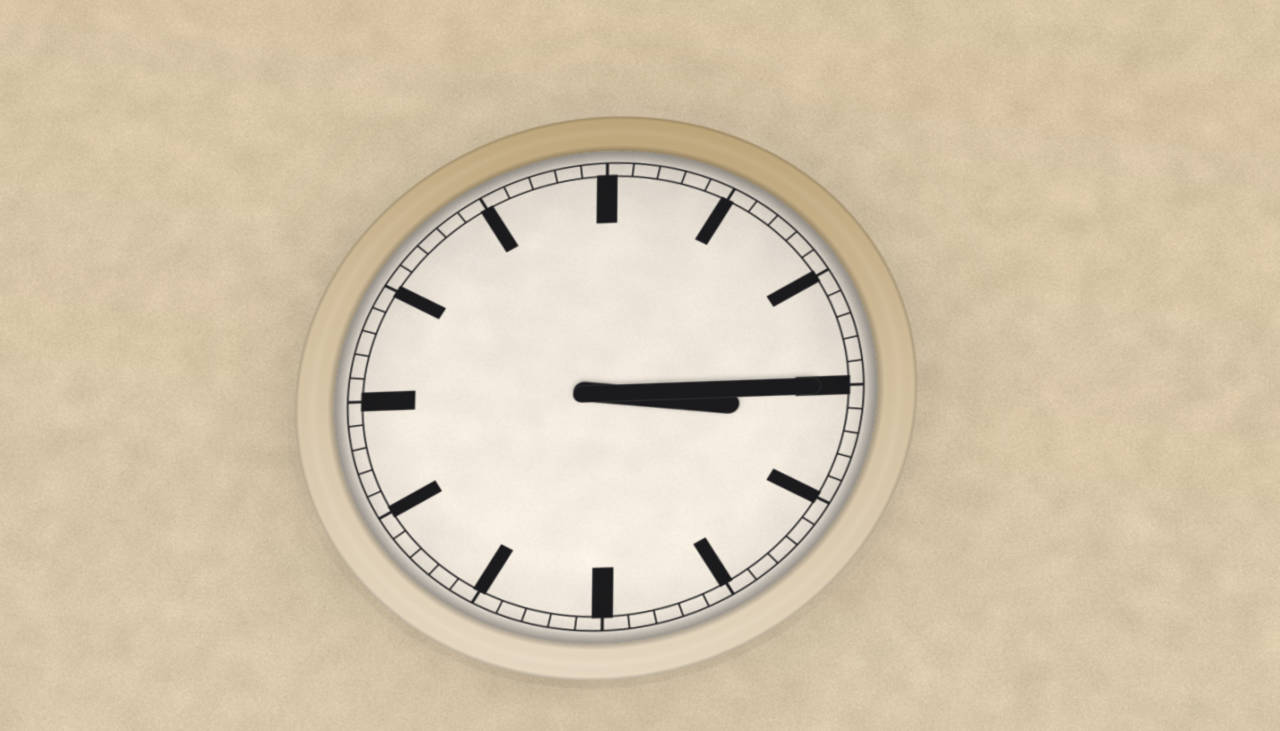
3:15
